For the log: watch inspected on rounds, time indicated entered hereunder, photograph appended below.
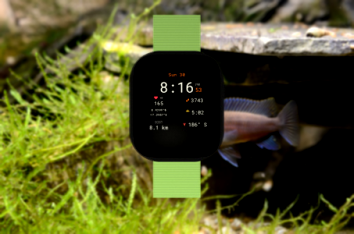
8:16
